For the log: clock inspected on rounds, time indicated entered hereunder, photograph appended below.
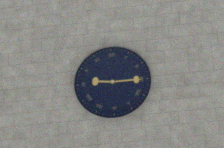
9:15
